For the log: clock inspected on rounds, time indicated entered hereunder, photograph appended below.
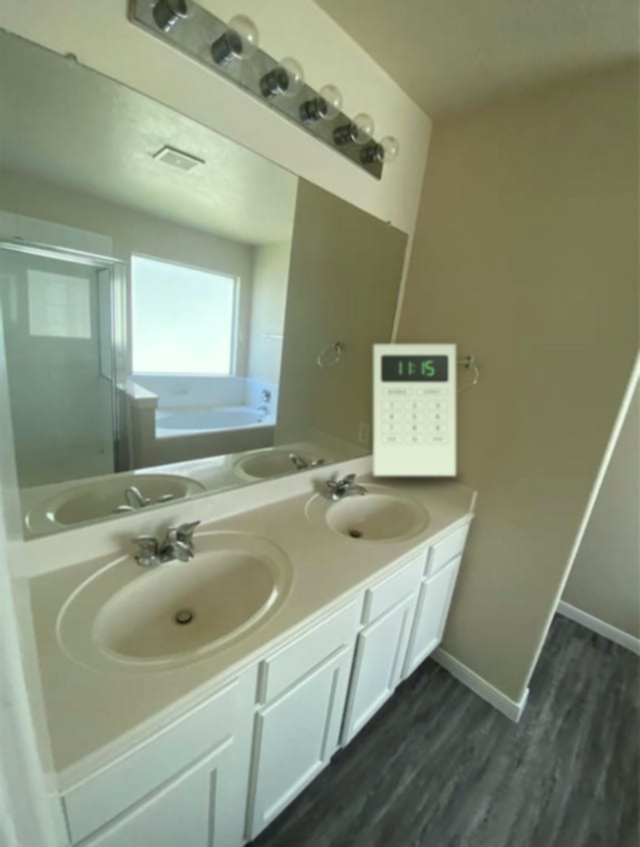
11:15
